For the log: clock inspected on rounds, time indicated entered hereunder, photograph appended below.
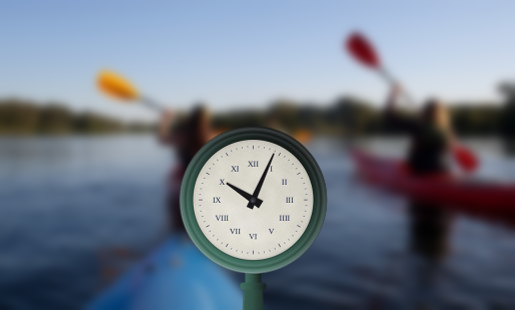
10:04
